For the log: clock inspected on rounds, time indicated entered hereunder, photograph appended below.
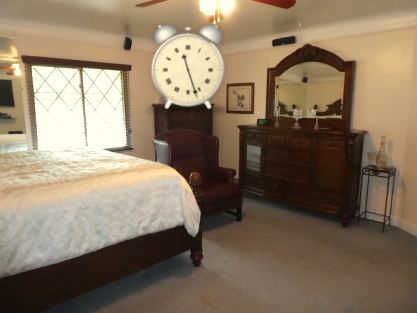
11:27
